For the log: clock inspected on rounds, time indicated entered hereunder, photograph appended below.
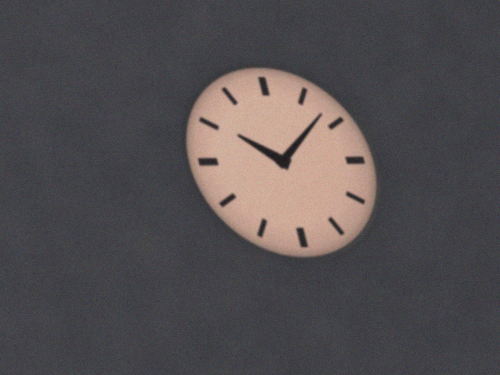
10:08
